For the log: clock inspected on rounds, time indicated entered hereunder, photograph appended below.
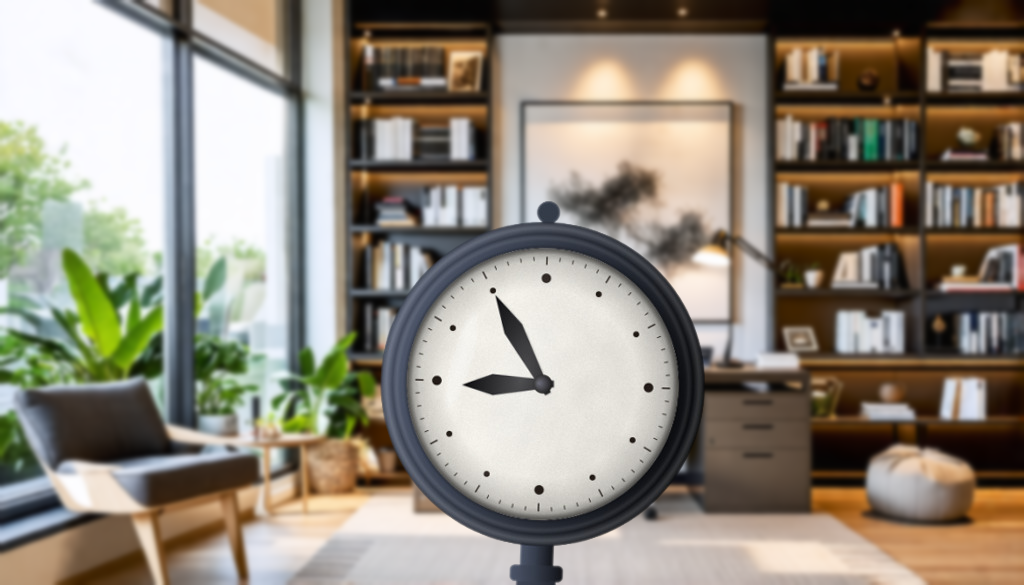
8:55
